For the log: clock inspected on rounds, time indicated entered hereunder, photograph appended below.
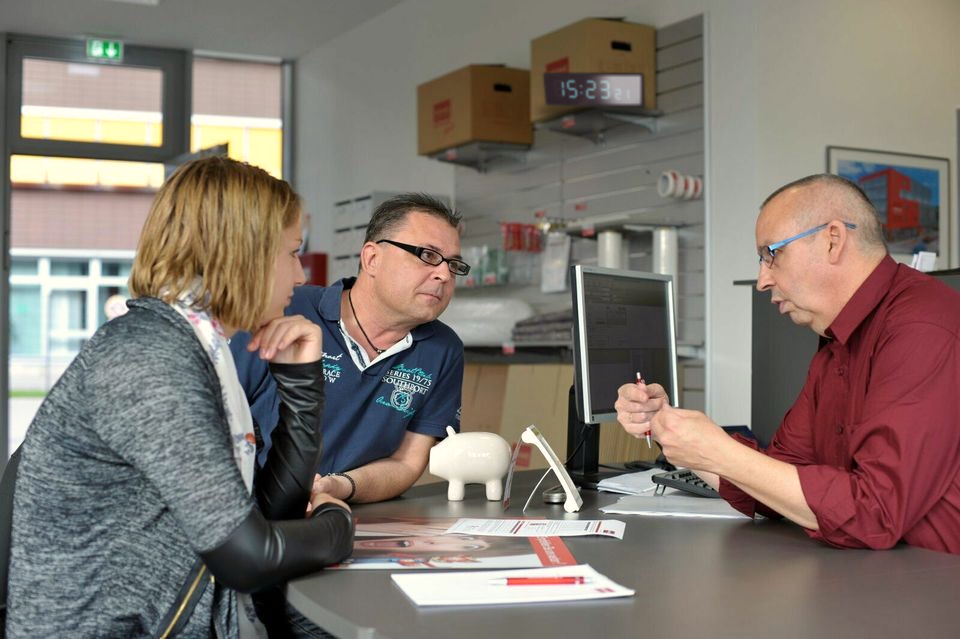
15:23
